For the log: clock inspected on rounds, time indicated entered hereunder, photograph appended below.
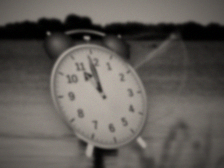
10:59
